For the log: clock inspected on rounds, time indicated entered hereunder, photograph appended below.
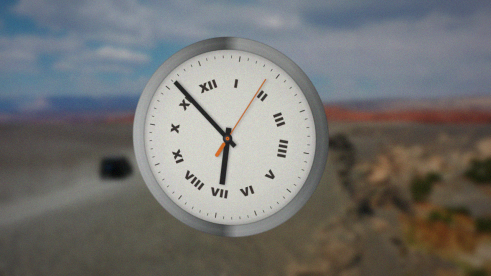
6:56:09
